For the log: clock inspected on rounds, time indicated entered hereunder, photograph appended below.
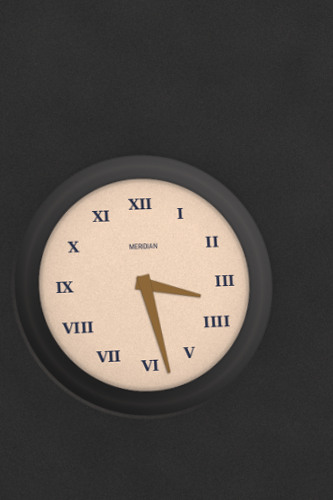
3:28
